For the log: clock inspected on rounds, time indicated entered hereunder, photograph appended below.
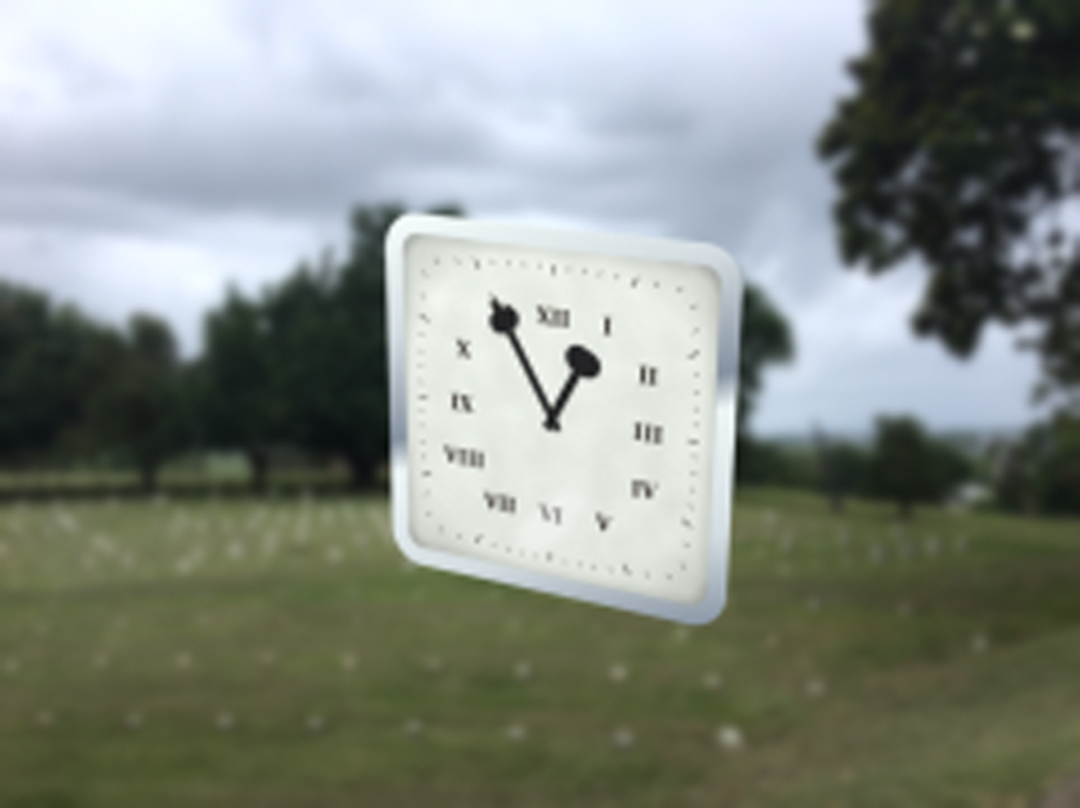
12:55
